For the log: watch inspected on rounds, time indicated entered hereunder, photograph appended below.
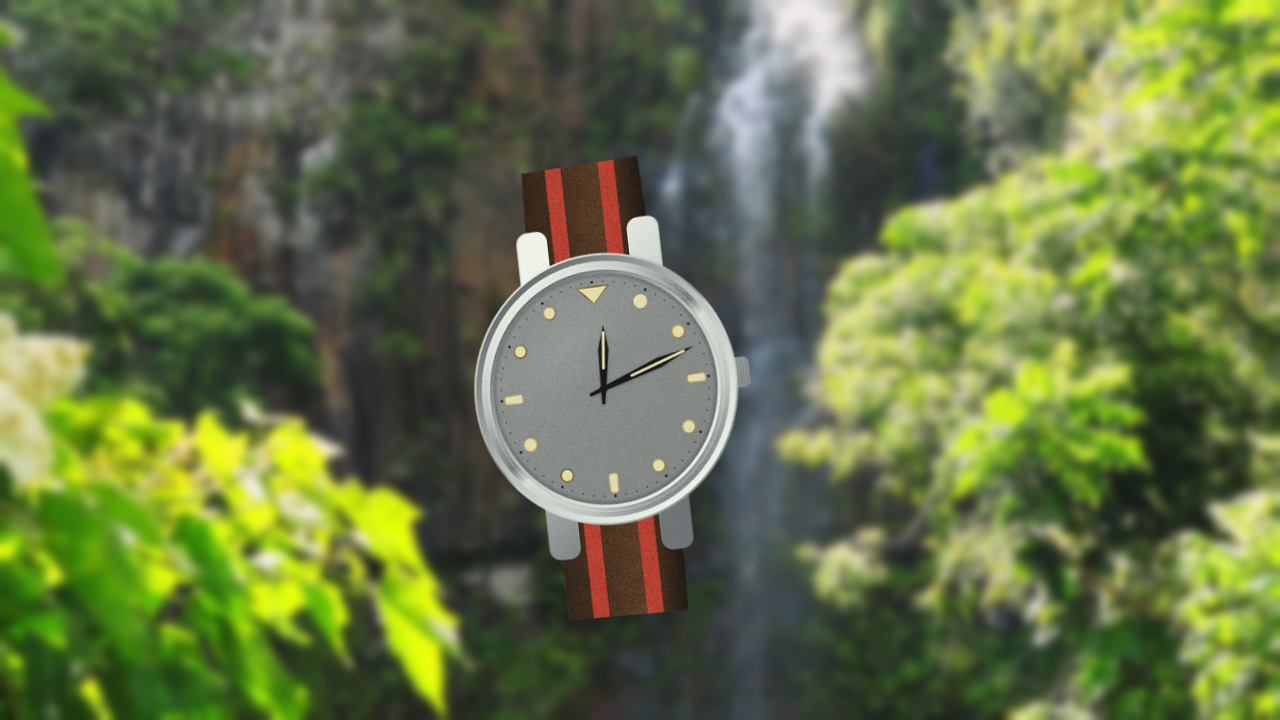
12:12
